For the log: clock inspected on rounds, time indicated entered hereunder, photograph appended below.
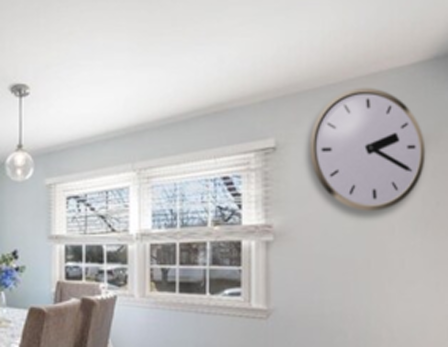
2:20
